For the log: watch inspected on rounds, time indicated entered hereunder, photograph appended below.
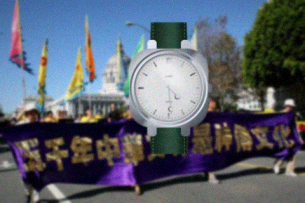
4:29
